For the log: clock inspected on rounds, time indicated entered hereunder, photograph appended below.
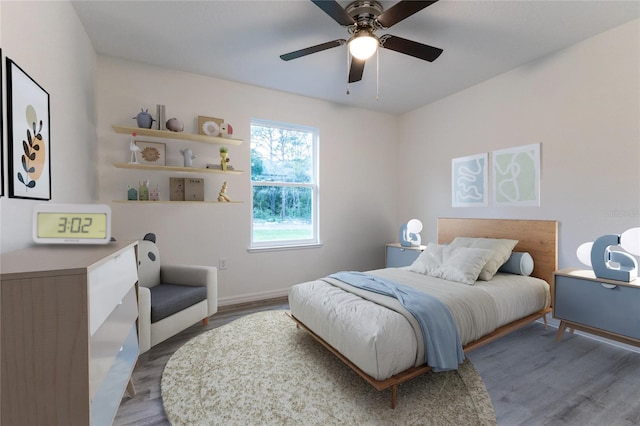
3:02
